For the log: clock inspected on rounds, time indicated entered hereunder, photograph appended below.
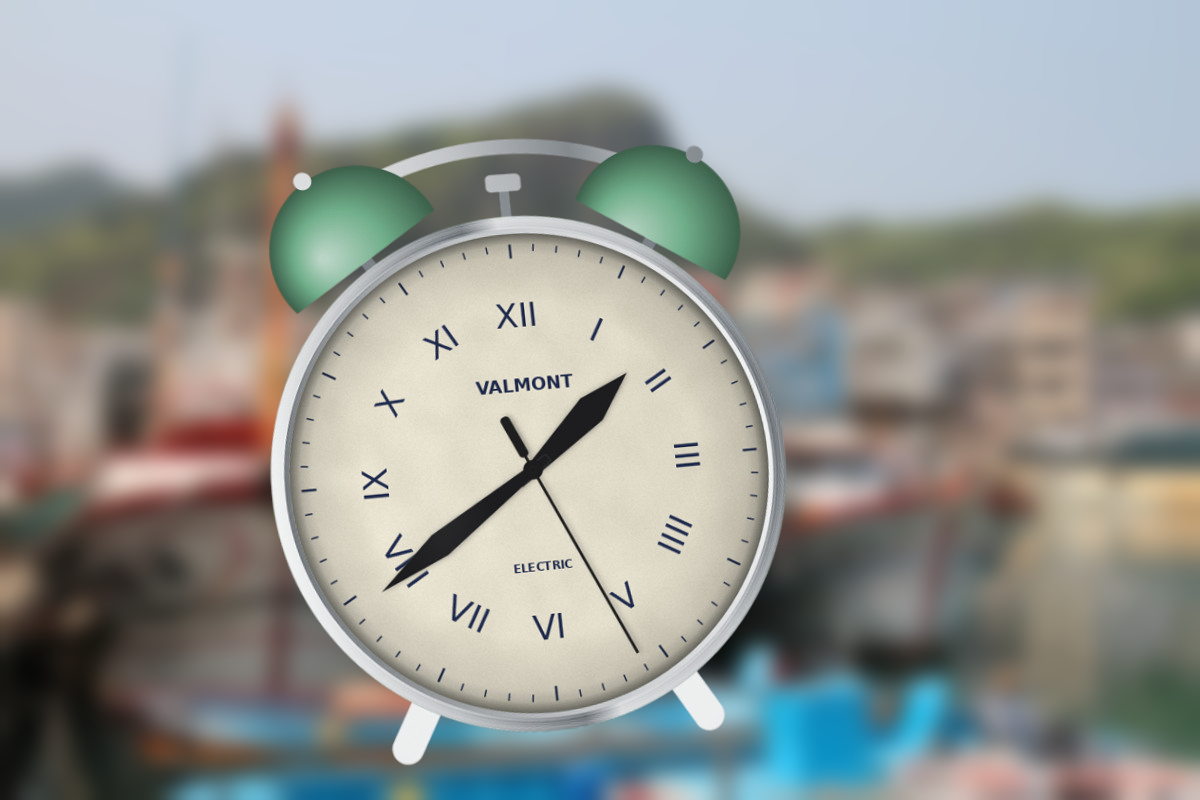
1:39:26
